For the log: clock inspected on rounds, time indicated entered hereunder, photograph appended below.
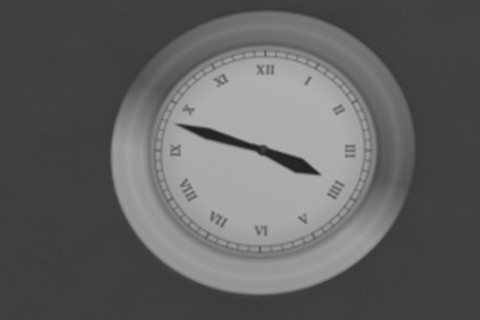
3:48
